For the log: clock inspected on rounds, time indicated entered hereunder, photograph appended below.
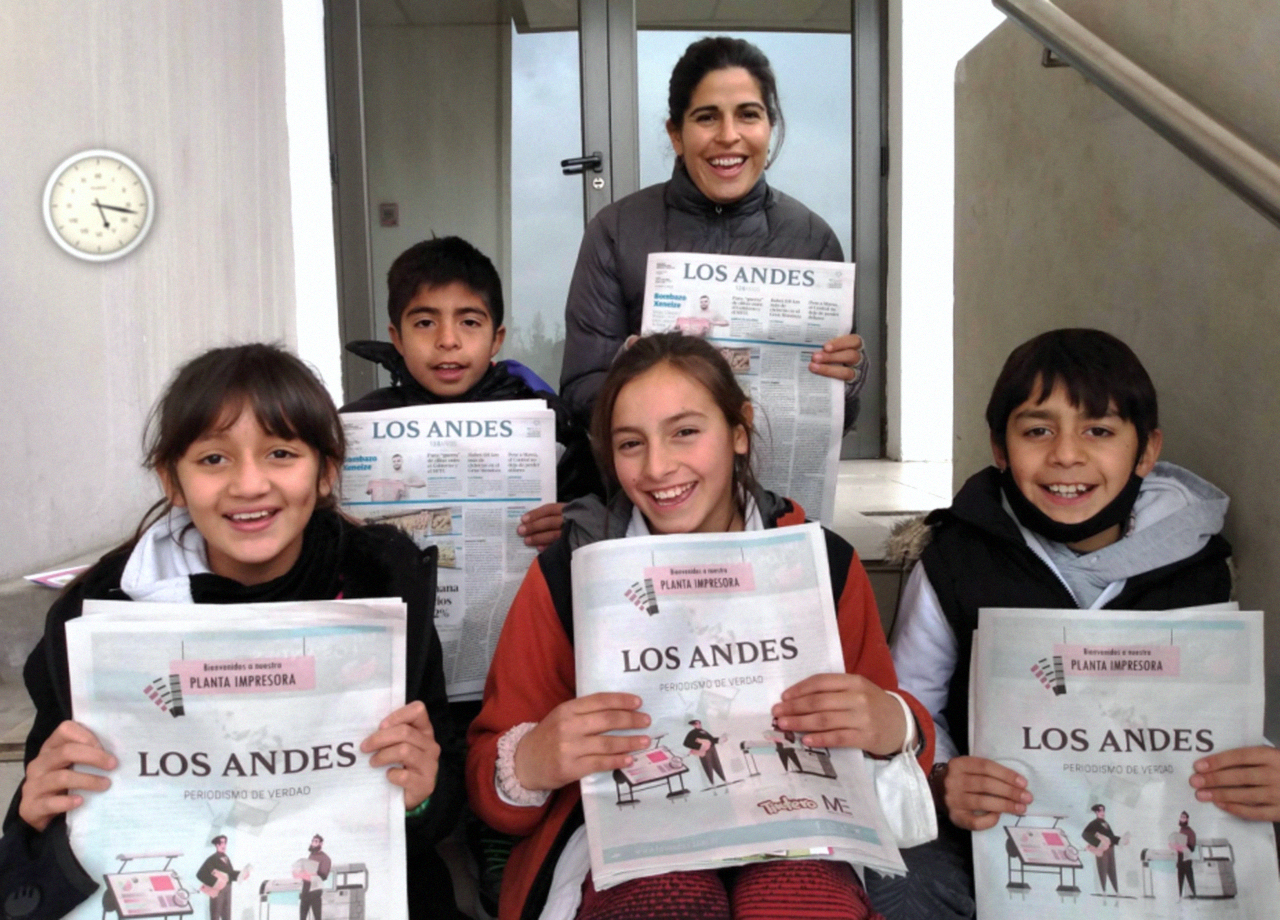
5:17
